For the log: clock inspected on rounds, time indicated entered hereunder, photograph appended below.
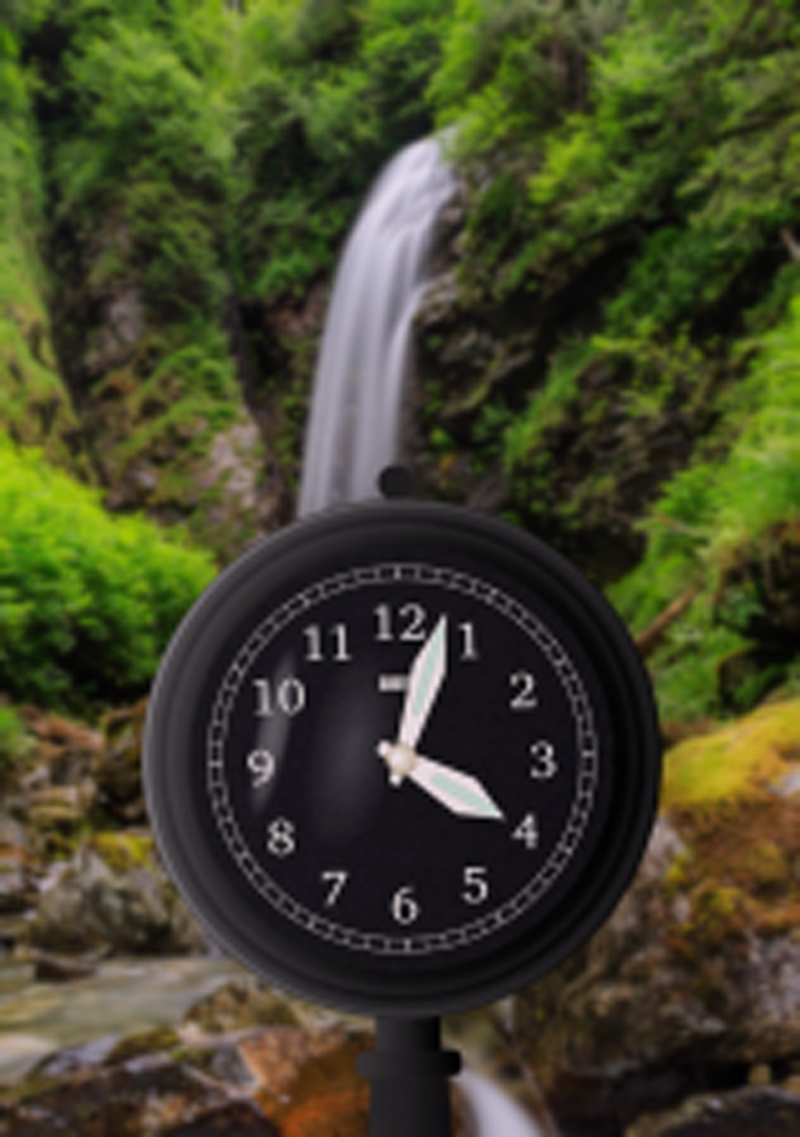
4:03
